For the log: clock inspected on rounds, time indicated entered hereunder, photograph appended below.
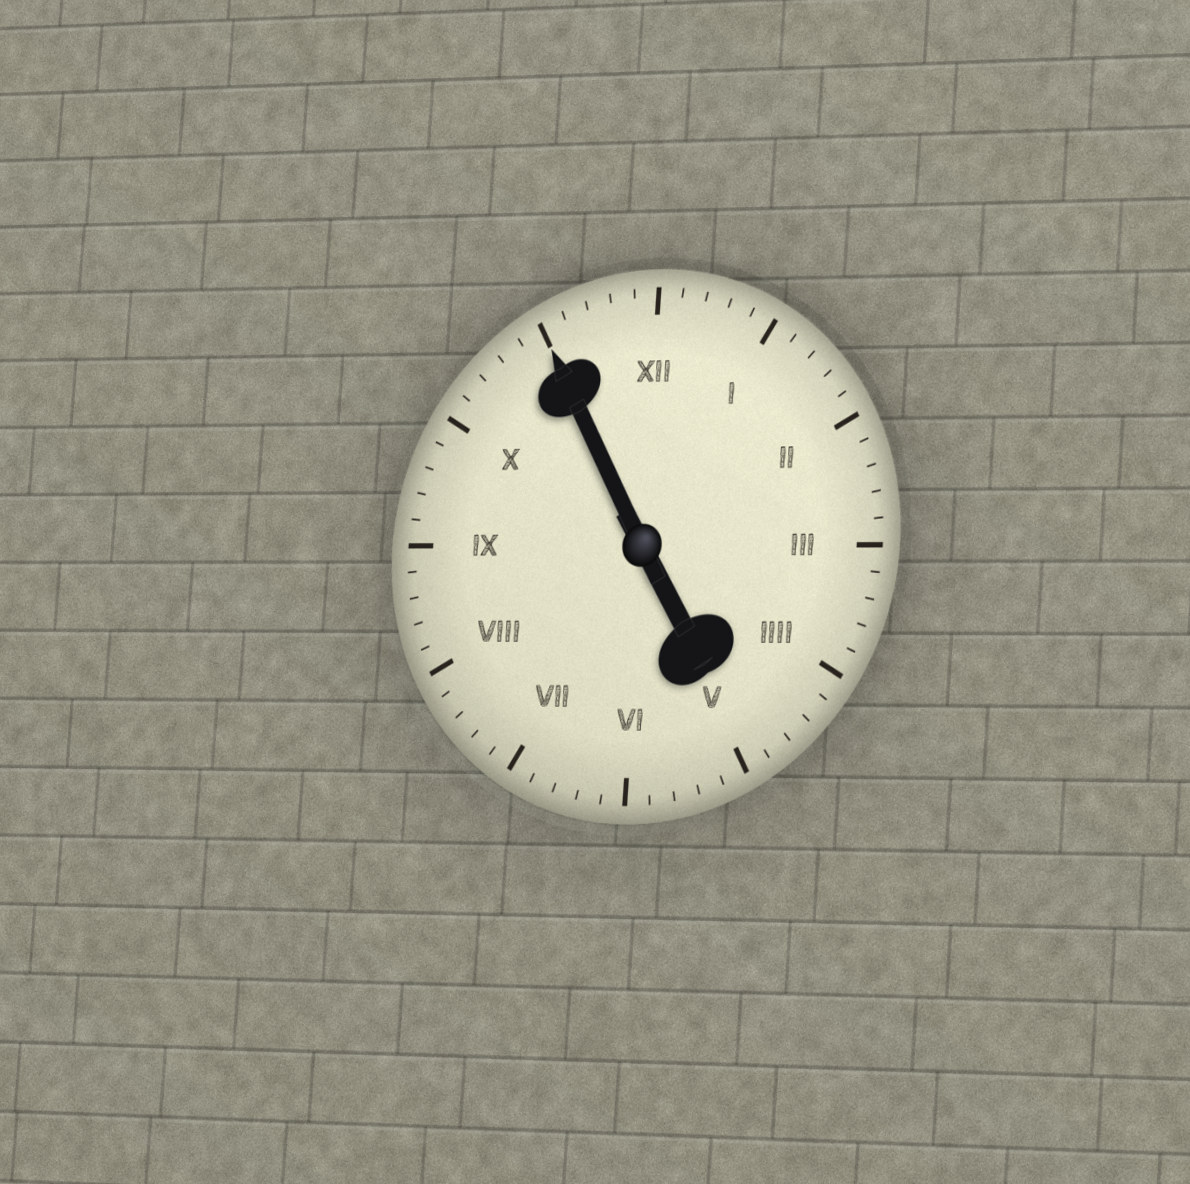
4:55
